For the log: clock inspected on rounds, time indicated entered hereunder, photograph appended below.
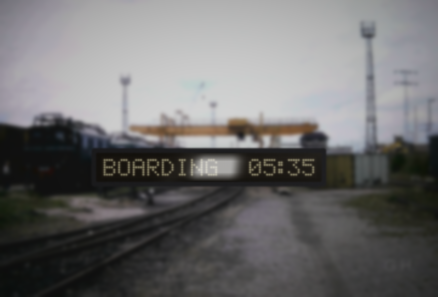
5:35
